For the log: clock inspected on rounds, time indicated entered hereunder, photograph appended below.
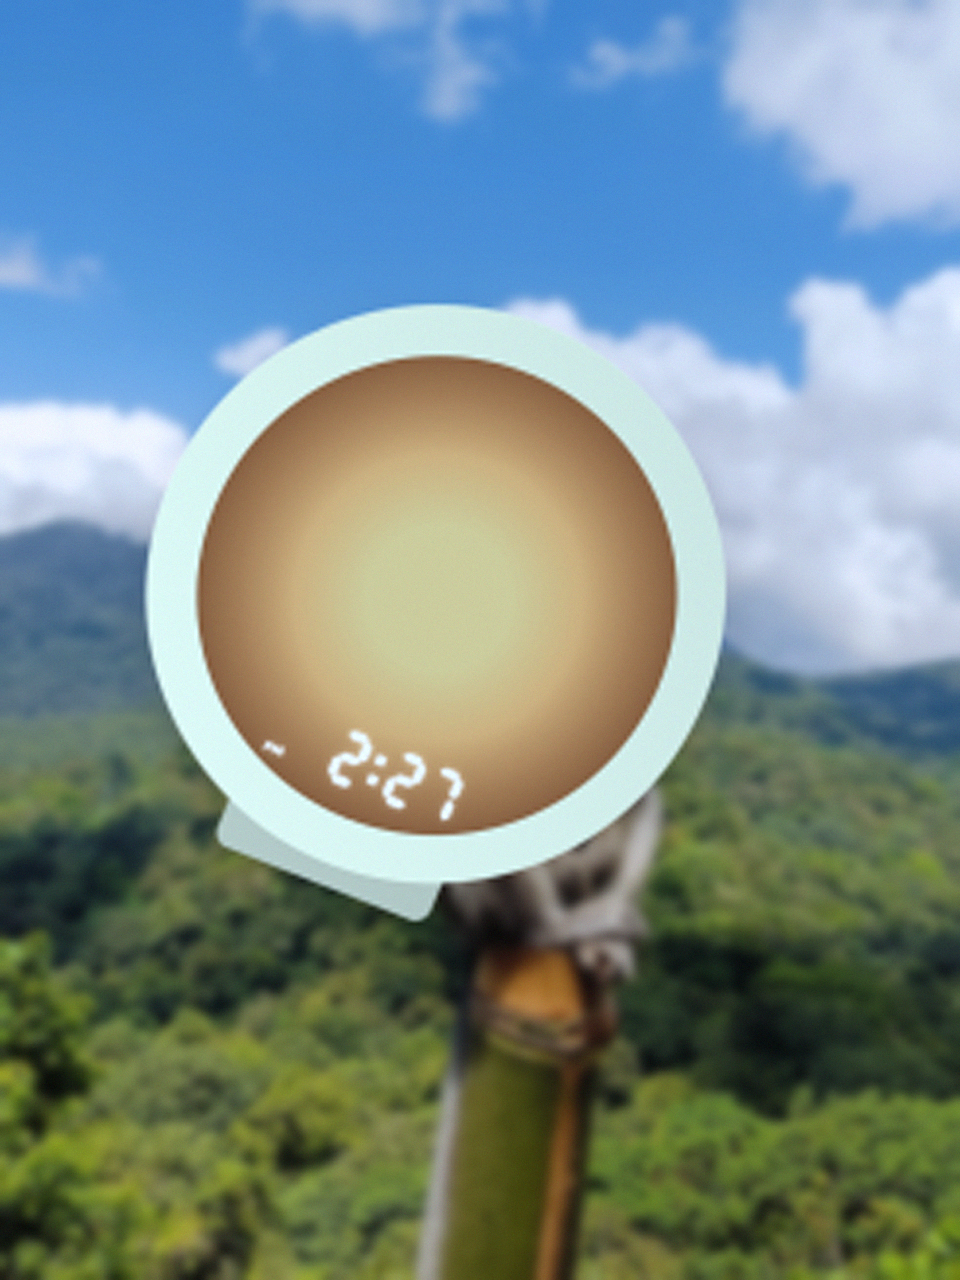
2:27
